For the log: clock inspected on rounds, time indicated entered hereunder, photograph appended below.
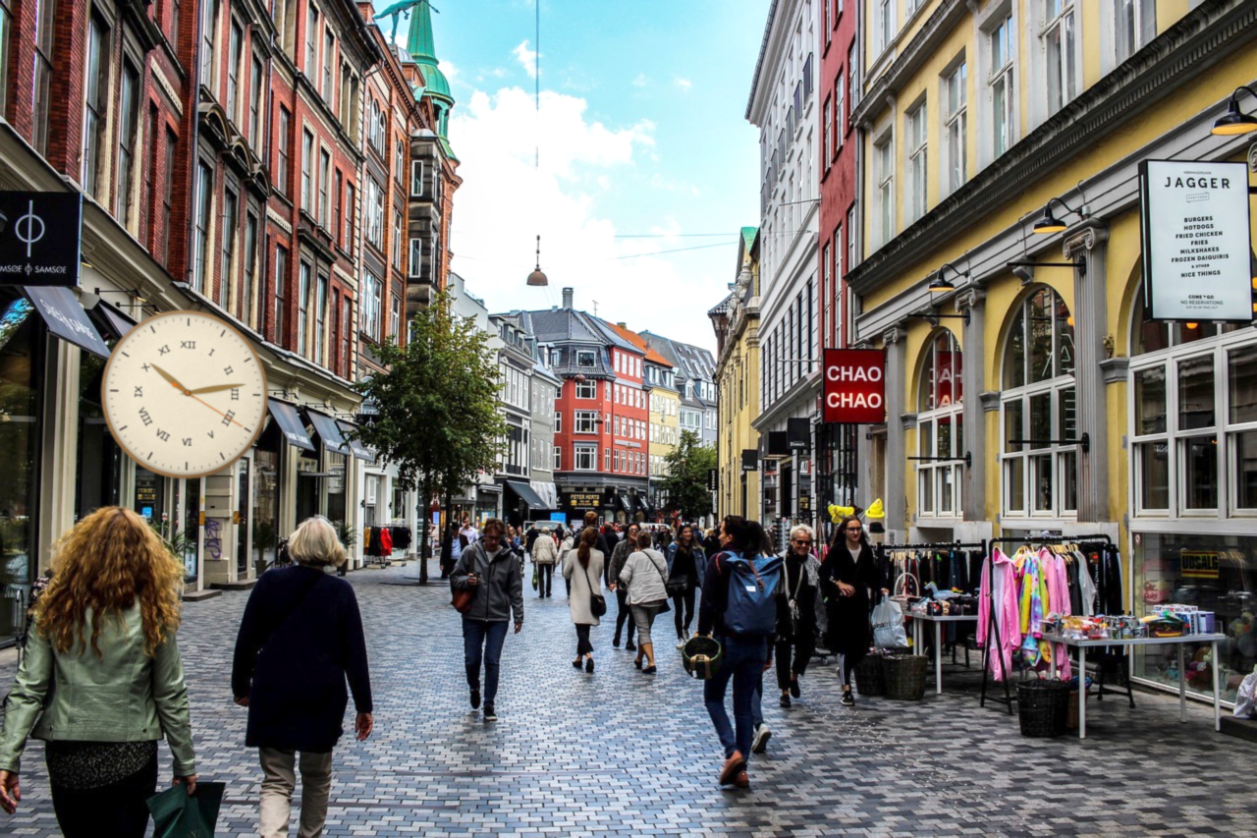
10:13:20
